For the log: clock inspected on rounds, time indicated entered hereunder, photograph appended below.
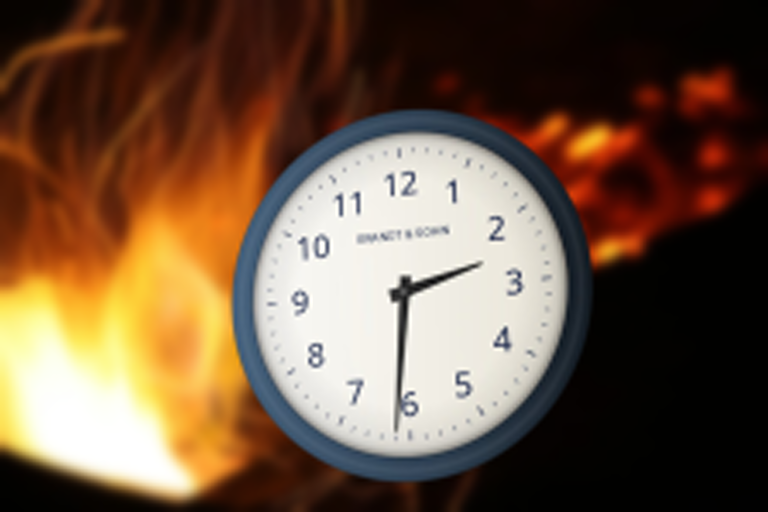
2:31
